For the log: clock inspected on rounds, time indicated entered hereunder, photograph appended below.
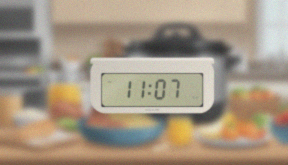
11:07
